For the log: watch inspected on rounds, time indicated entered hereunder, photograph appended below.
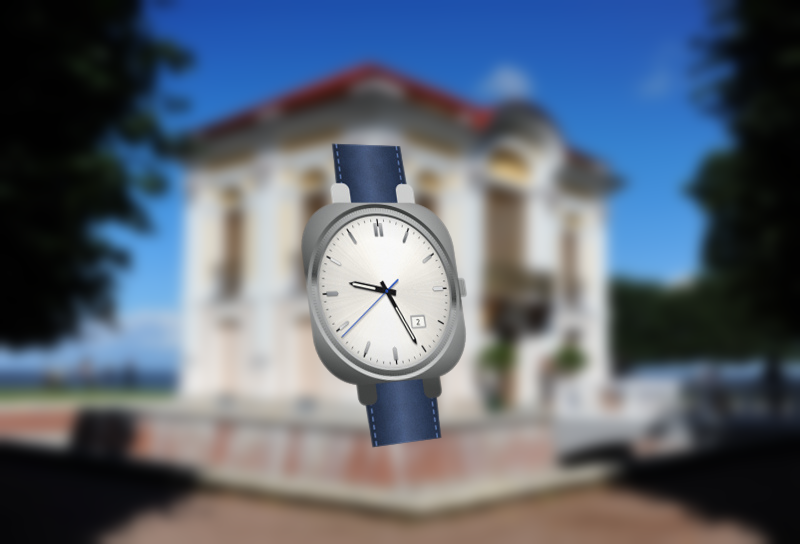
9:25:39
